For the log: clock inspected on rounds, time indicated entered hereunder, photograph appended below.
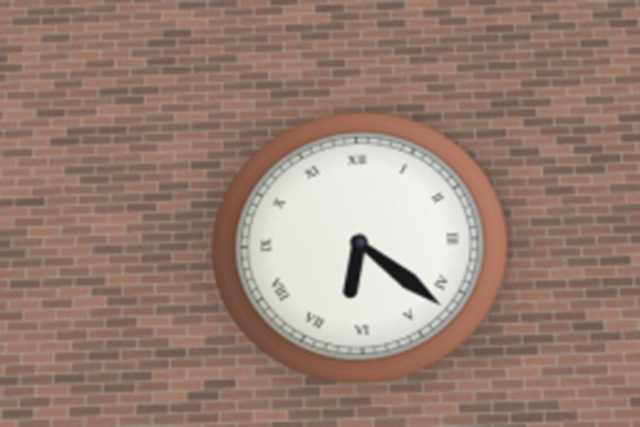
6:22
